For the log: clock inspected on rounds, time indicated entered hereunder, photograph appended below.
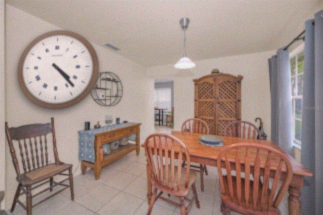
4:23
